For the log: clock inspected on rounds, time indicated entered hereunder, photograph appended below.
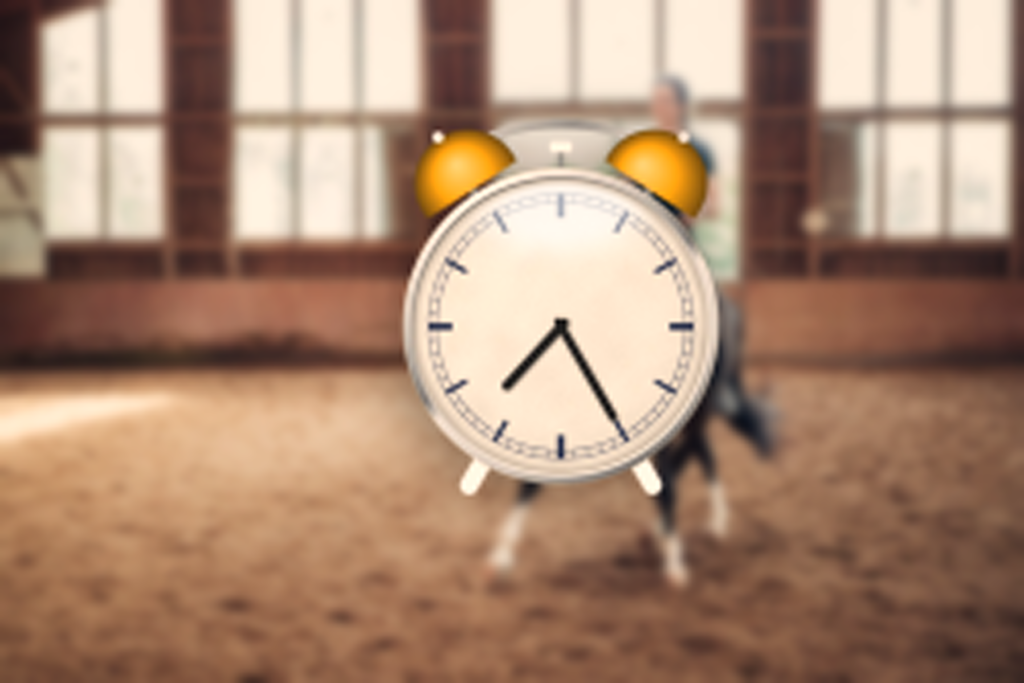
7:25
